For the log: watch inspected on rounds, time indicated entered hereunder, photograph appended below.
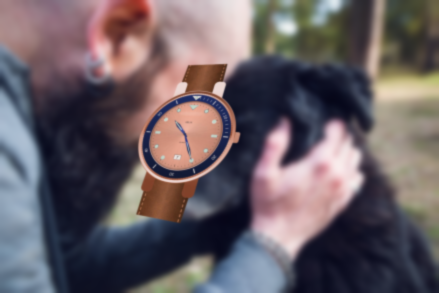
10:25
